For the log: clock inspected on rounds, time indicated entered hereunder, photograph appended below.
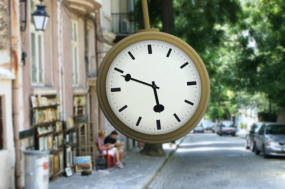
5:49
